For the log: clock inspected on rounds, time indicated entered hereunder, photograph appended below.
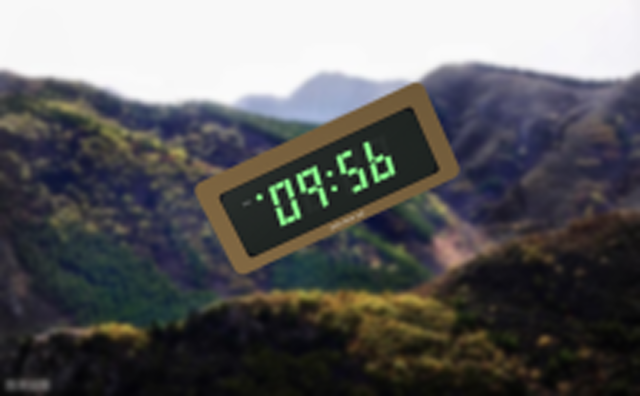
9:56
